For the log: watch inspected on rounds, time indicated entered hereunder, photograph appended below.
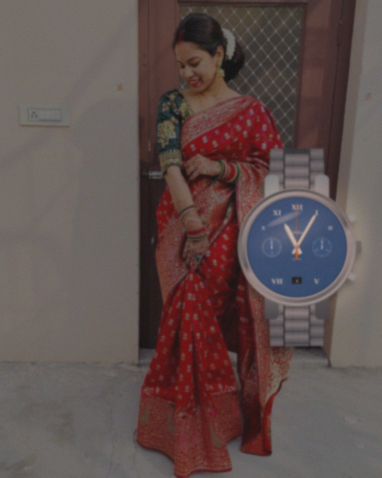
11:05
